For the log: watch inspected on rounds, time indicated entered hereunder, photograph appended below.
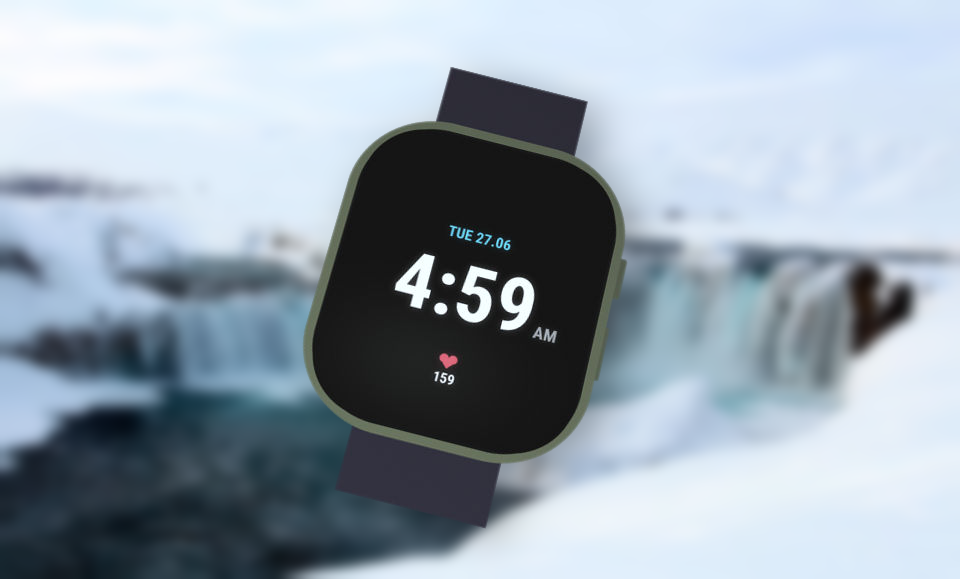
4:59
